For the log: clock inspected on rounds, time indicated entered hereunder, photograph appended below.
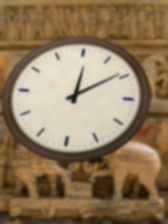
12:09
